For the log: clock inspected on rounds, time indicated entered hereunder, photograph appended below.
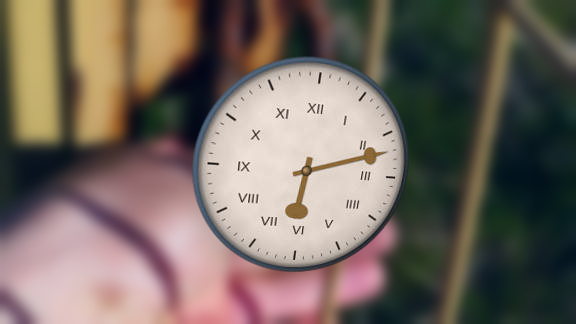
6:12
